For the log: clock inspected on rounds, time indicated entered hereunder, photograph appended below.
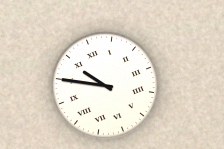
10:50
